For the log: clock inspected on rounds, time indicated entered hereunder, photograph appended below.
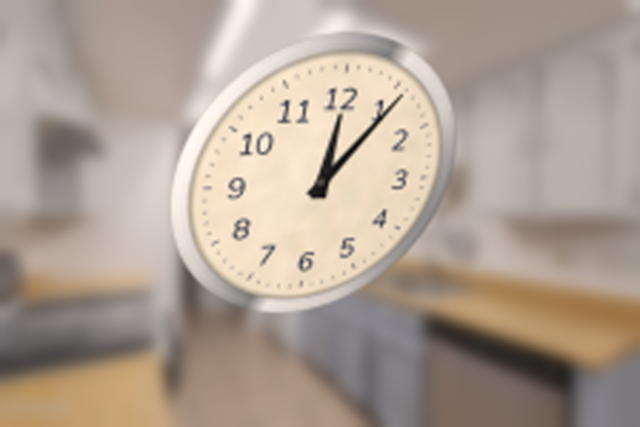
12:06
